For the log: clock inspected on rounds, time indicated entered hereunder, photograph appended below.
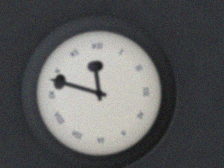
11:48
